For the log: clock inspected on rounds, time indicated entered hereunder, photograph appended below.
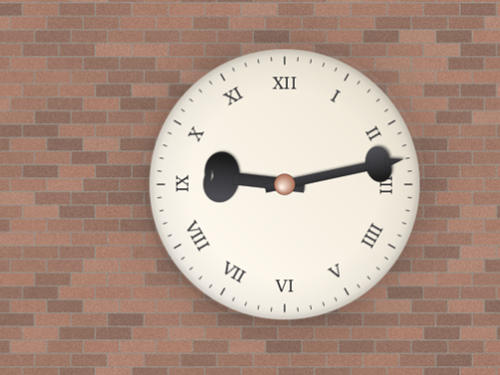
9:13
